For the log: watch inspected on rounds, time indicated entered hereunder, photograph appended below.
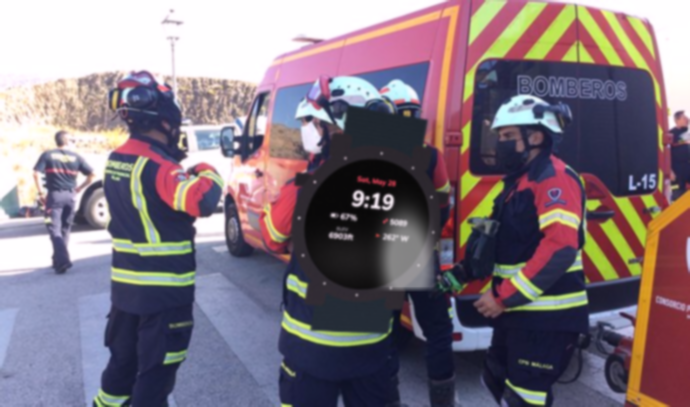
9:19
